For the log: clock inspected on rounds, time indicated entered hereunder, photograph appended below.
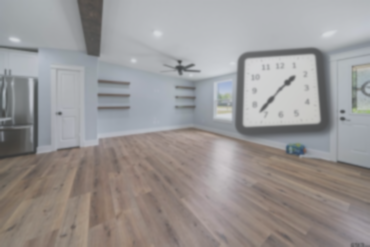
1:37
